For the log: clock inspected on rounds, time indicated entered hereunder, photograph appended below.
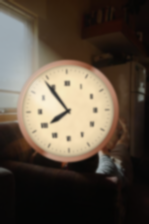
7:54
